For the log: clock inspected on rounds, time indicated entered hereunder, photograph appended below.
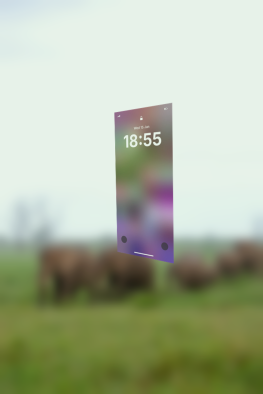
18:55
